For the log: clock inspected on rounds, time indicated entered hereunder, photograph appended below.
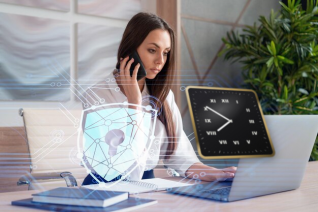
7:51
